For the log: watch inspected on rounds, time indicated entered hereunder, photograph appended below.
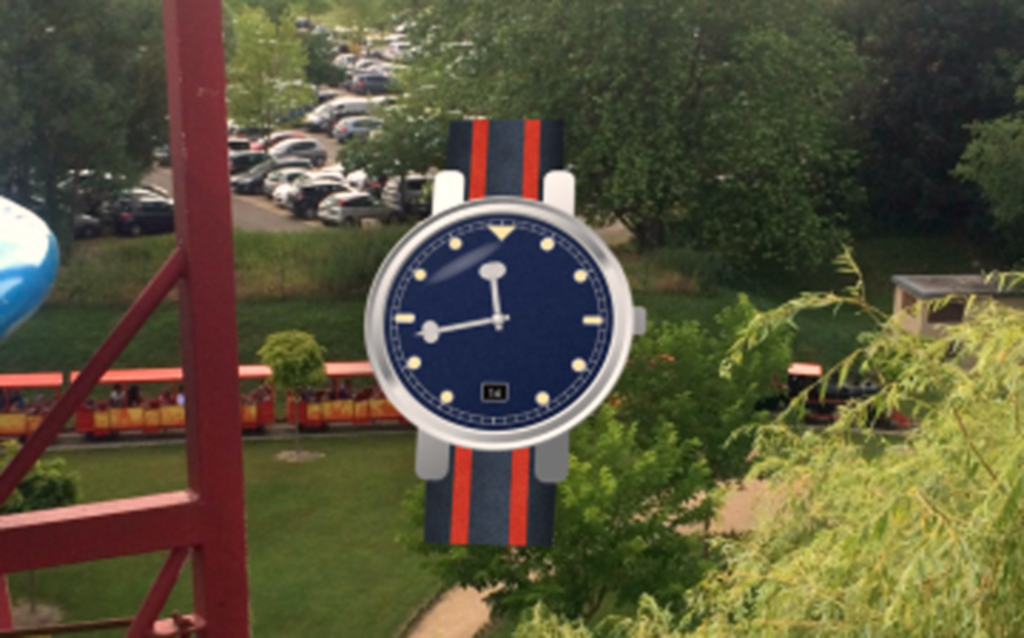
11:43
